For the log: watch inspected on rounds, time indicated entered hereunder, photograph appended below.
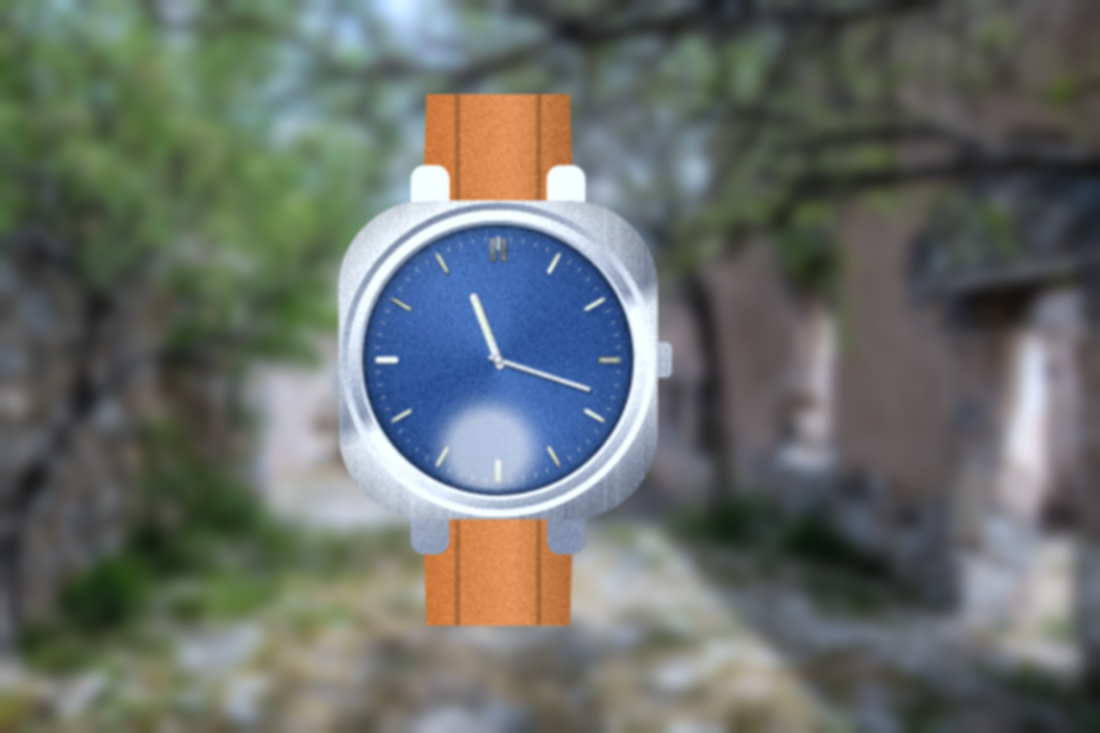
11:18
